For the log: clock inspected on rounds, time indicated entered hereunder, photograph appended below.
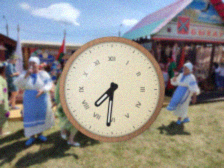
7:31
